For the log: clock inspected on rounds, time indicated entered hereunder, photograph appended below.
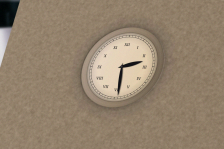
2:29
